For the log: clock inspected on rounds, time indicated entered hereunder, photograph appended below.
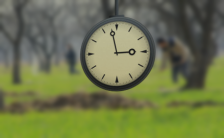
2:58
